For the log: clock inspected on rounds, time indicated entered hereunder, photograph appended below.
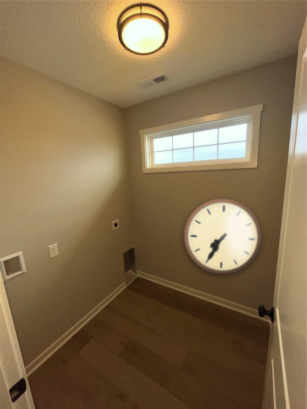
7:35
